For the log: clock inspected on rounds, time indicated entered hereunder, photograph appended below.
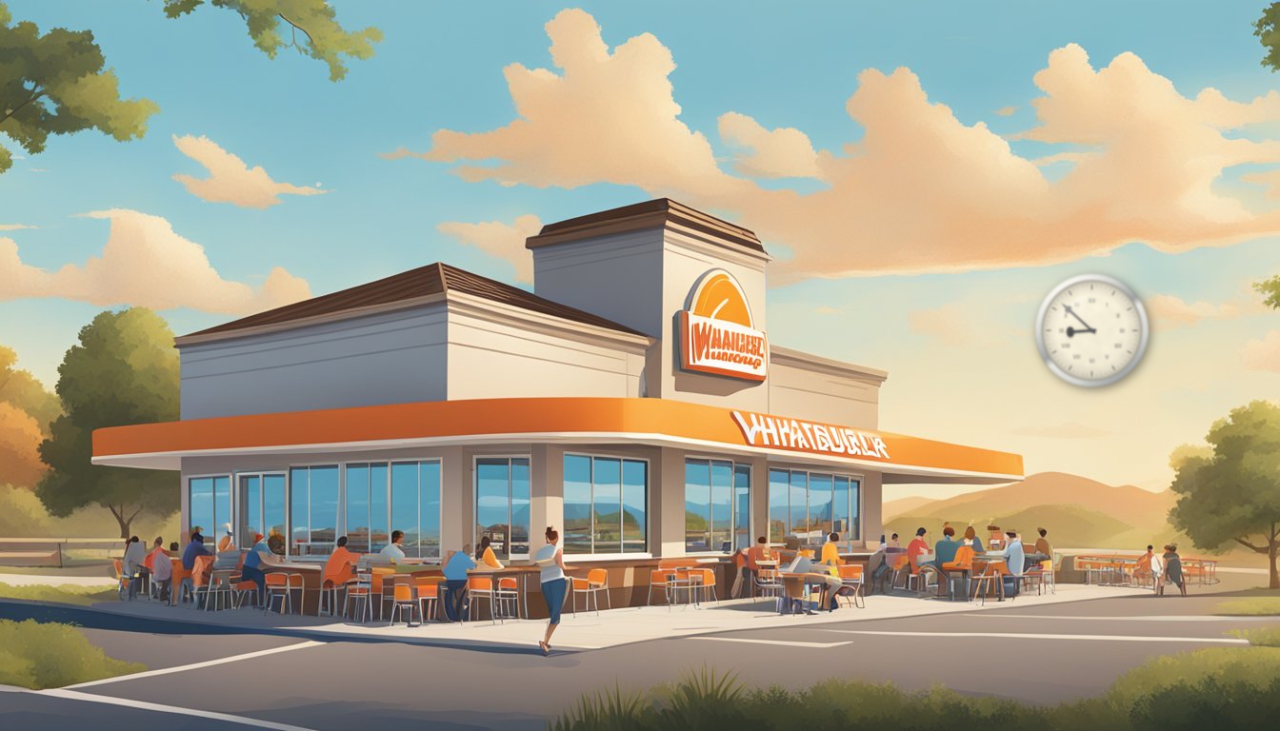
8:52
